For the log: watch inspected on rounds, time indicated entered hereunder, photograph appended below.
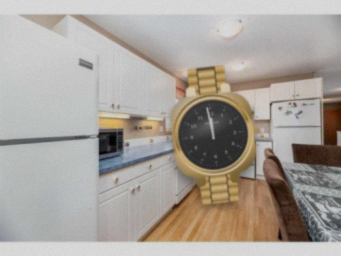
11:59
